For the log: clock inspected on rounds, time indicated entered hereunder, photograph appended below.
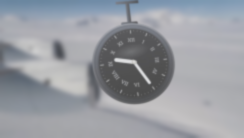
9:25
